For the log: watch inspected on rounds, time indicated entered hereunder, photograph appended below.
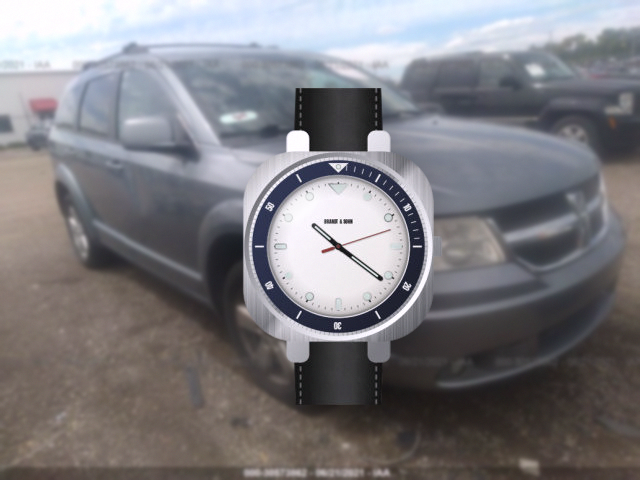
10:21:12
